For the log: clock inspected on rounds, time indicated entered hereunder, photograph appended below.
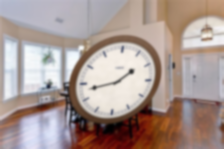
1:43
